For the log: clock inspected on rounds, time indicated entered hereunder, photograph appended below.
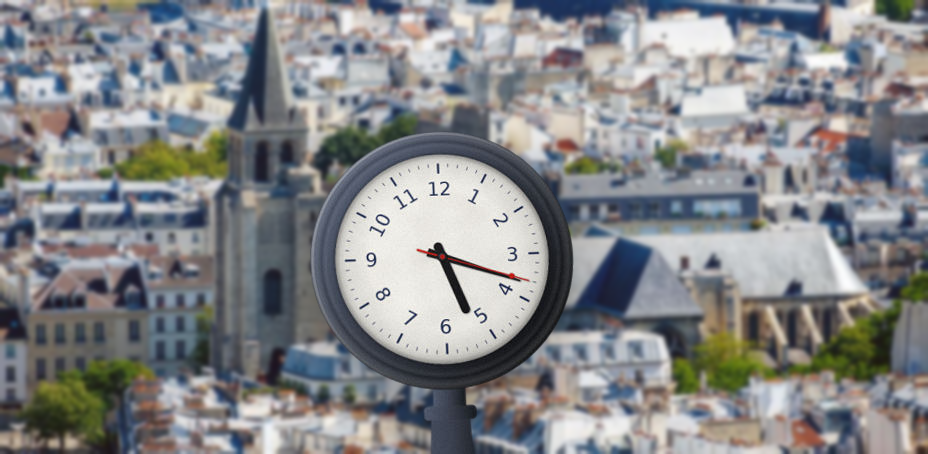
5:18:18
